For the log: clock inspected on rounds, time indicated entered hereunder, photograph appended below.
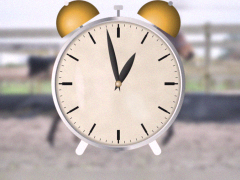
12:58
